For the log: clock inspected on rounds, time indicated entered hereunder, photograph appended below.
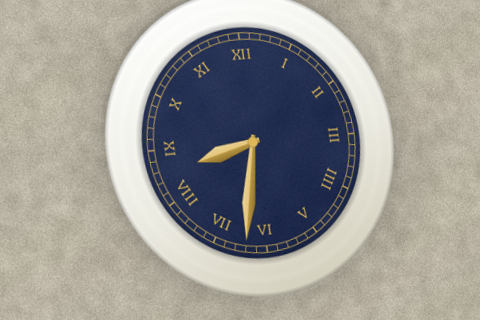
8:32
